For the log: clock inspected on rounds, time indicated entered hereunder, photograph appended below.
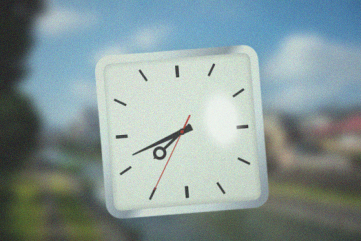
7:41:35
